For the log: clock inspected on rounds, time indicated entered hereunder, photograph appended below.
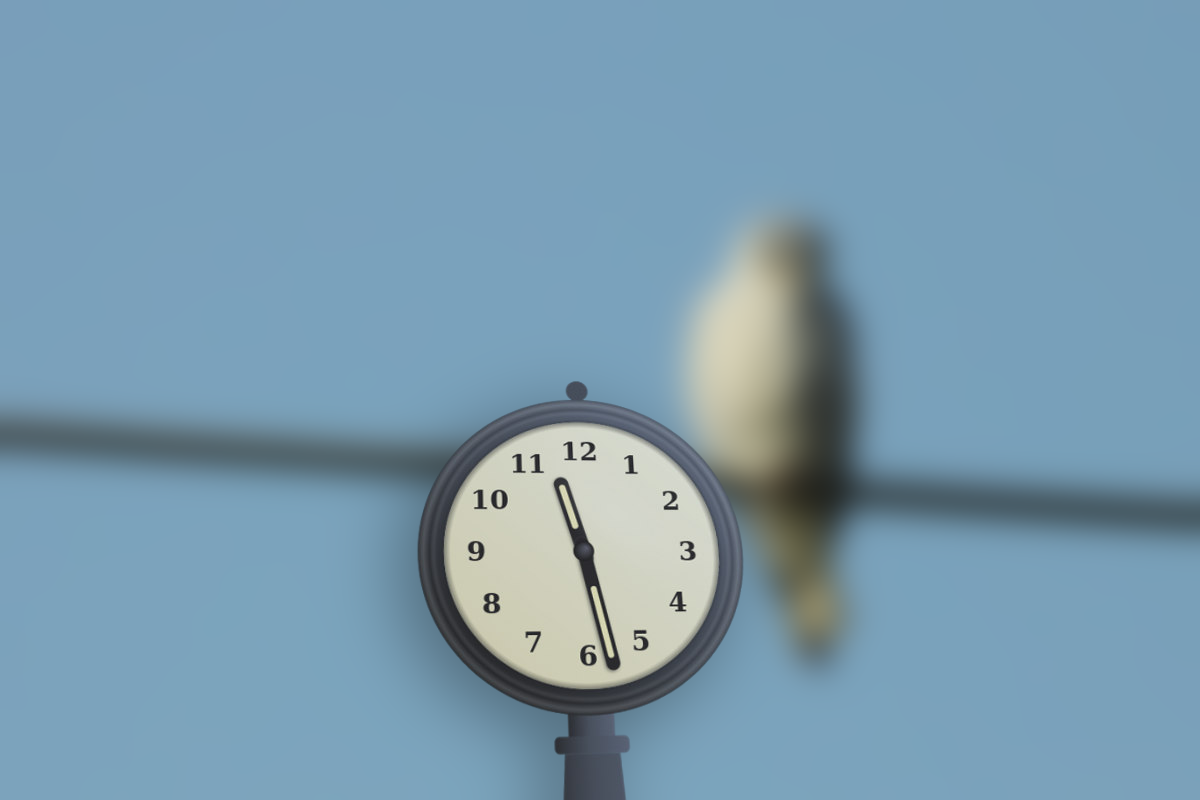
11:28
